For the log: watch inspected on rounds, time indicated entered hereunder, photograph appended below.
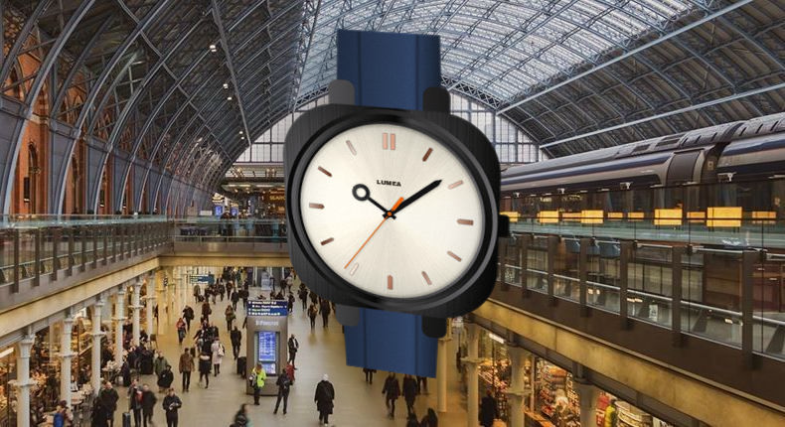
10:08:36
